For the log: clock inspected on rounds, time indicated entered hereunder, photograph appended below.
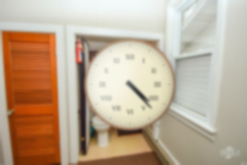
4:23
